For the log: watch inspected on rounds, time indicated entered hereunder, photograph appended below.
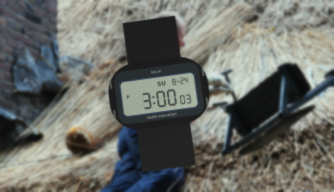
3:00:03
